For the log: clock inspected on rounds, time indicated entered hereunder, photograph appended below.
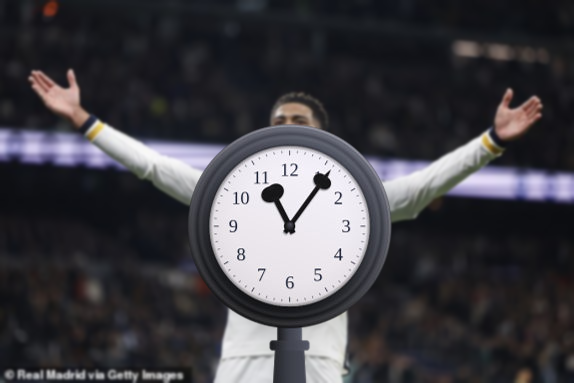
11:06
